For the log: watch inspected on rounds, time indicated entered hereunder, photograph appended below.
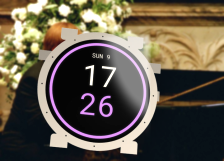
17:26
